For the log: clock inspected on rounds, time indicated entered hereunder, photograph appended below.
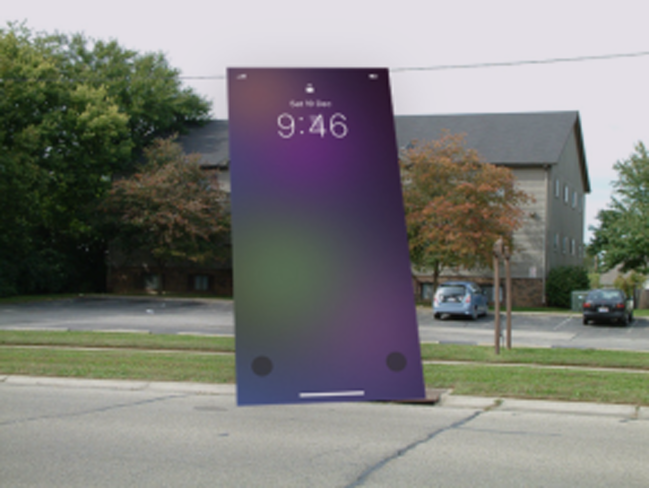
9:46
